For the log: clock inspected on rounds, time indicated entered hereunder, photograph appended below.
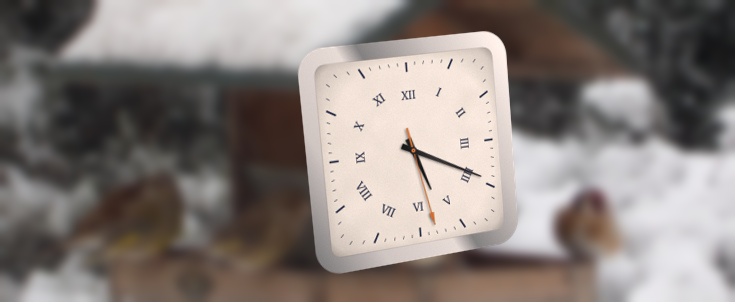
5:19:28
